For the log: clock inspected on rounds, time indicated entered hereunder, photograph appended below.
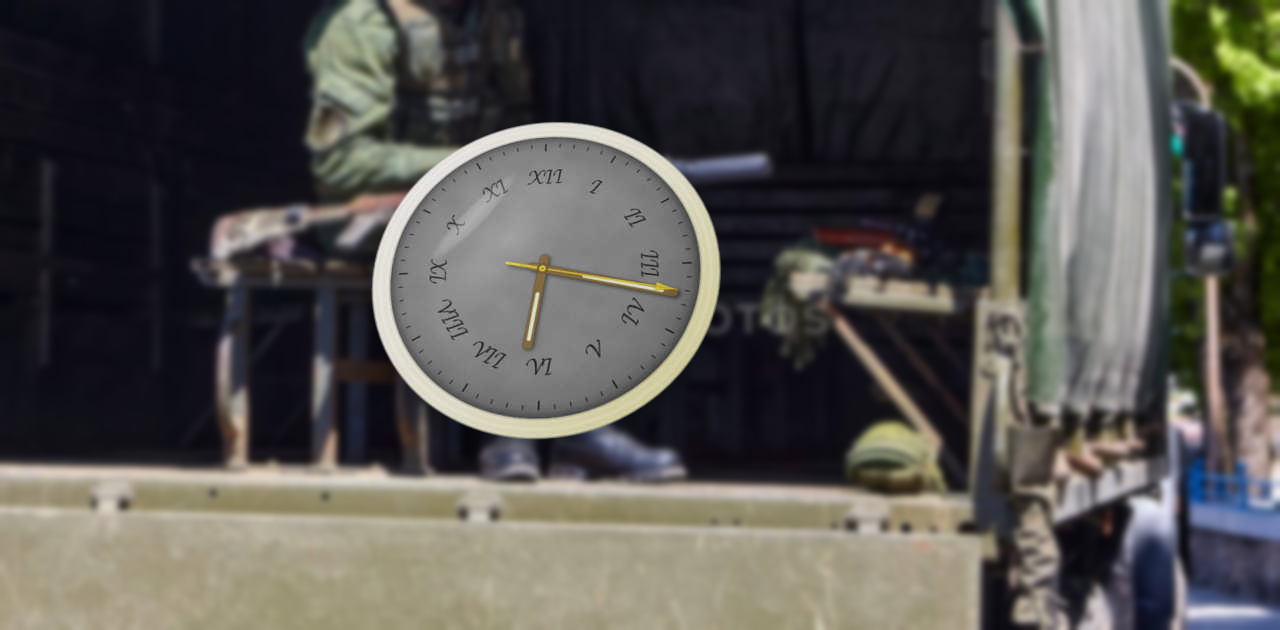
6:17:17
